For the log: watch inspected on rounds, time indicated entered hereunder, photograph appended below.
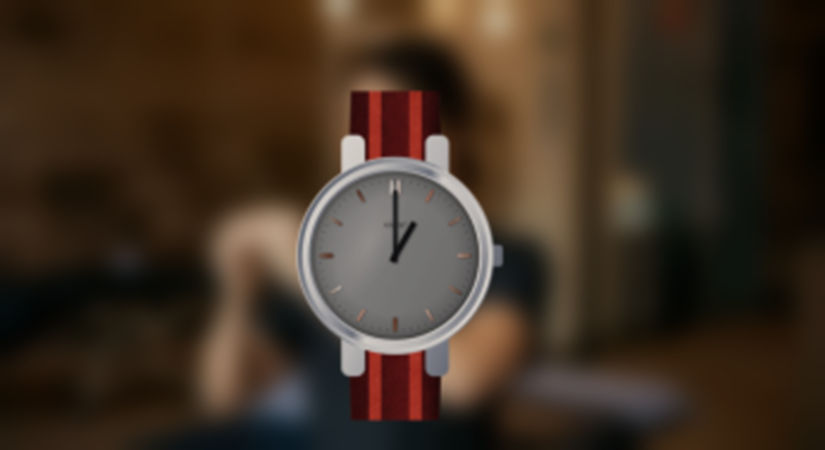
1:00
